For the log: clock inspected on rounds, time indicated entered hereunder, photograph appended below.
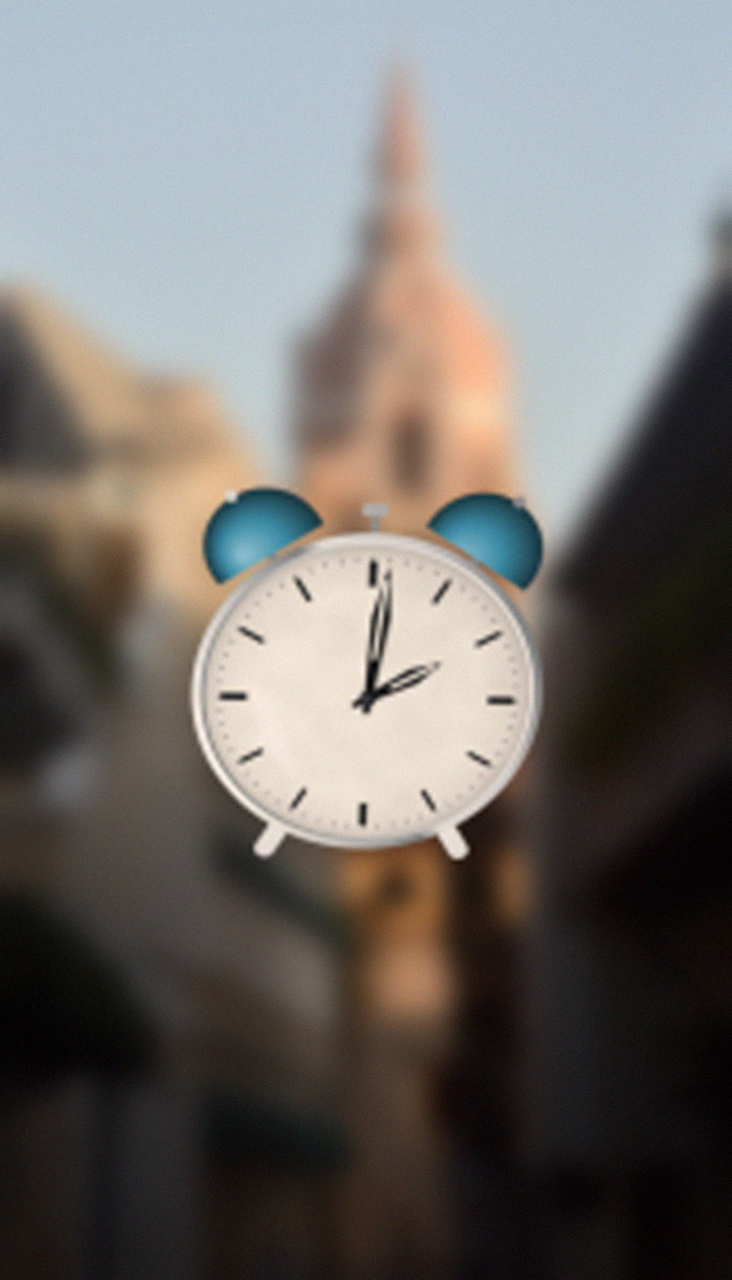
2:01
